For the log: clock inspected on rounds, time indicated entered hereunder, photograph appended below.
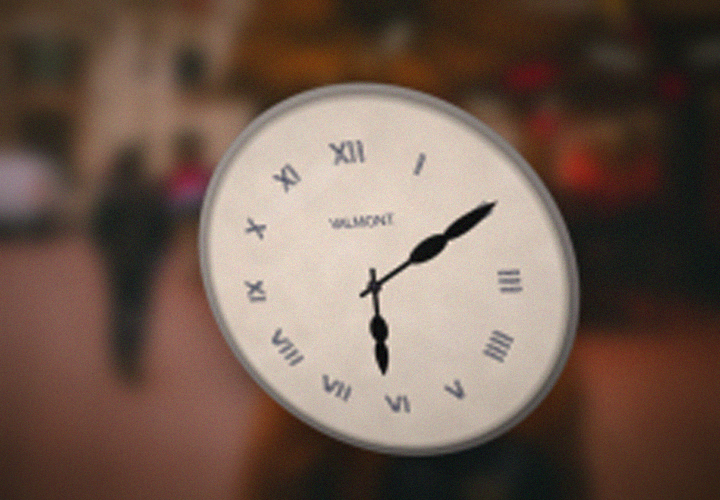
6:10
